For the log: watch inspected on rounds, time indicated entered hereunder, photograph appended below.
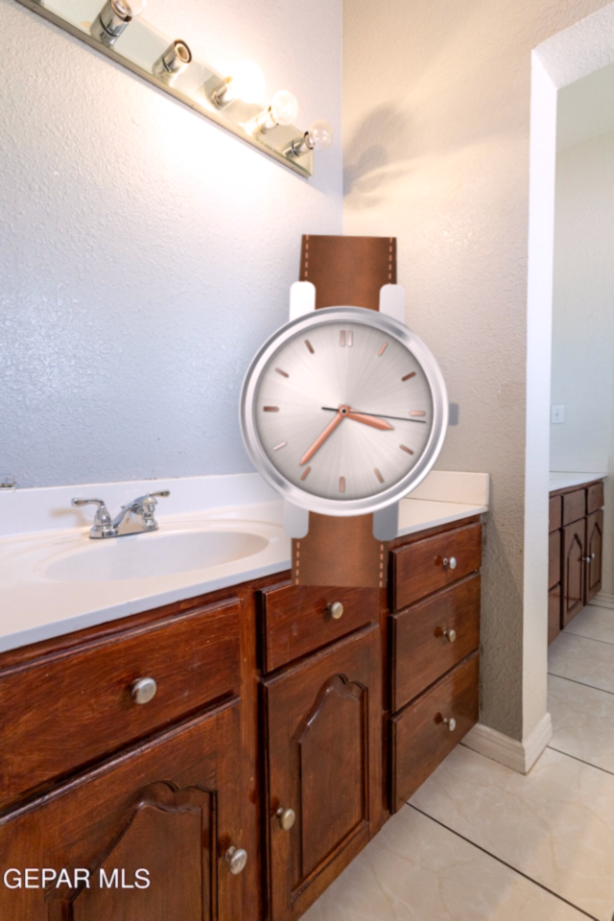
3:36:16
